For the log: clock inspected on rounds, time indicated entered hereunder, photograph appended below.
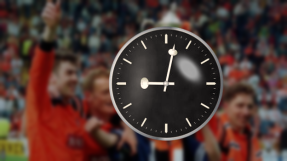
9:02
